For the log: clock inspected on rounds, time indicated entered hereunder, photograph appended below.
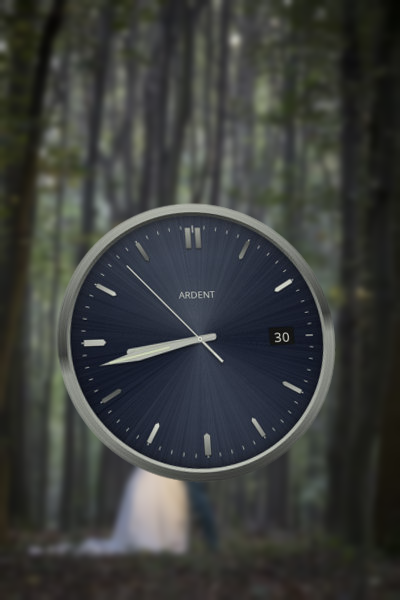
8:42:53
